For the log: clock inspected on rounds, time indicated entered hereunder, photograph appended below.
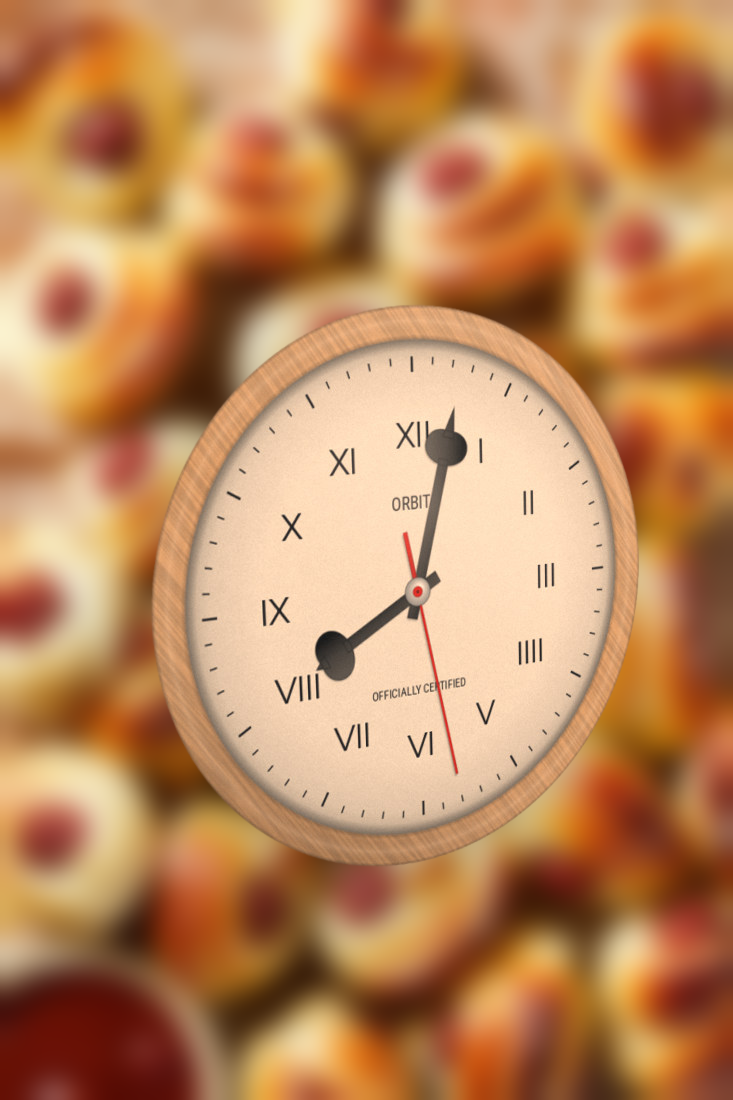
8:02:28
